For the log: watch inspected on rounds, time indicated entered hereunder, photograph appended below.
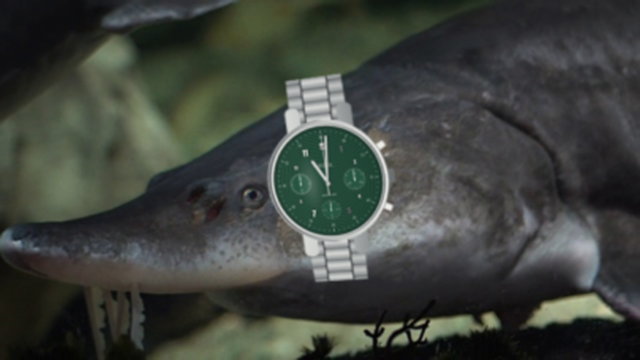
11:01
